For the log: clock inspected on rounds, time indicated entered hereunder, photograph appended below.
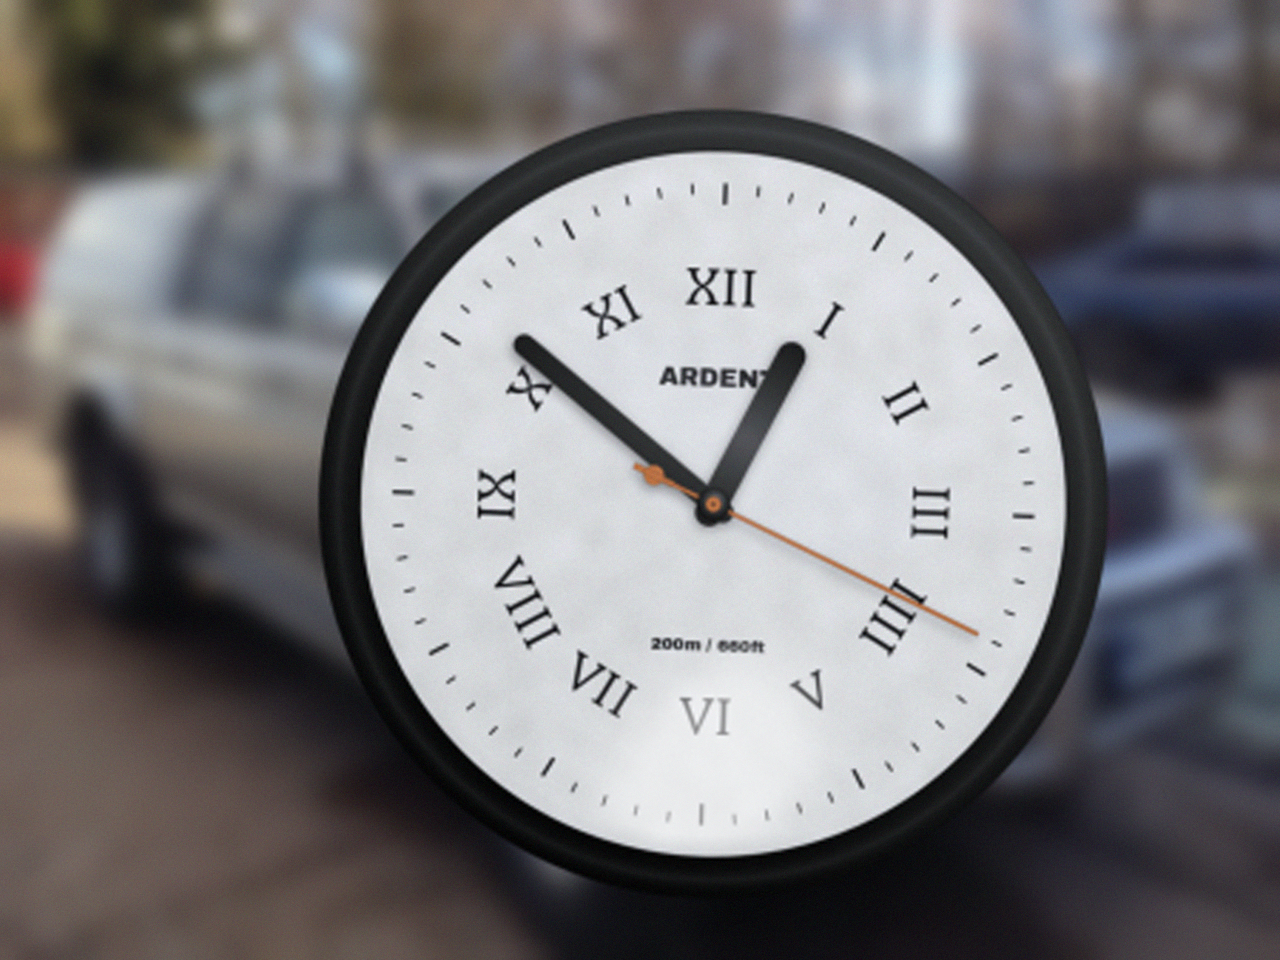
12:51:19
